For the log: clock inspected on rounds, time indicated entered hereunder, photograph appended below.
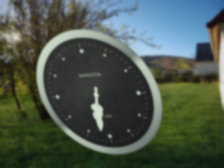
6:32
